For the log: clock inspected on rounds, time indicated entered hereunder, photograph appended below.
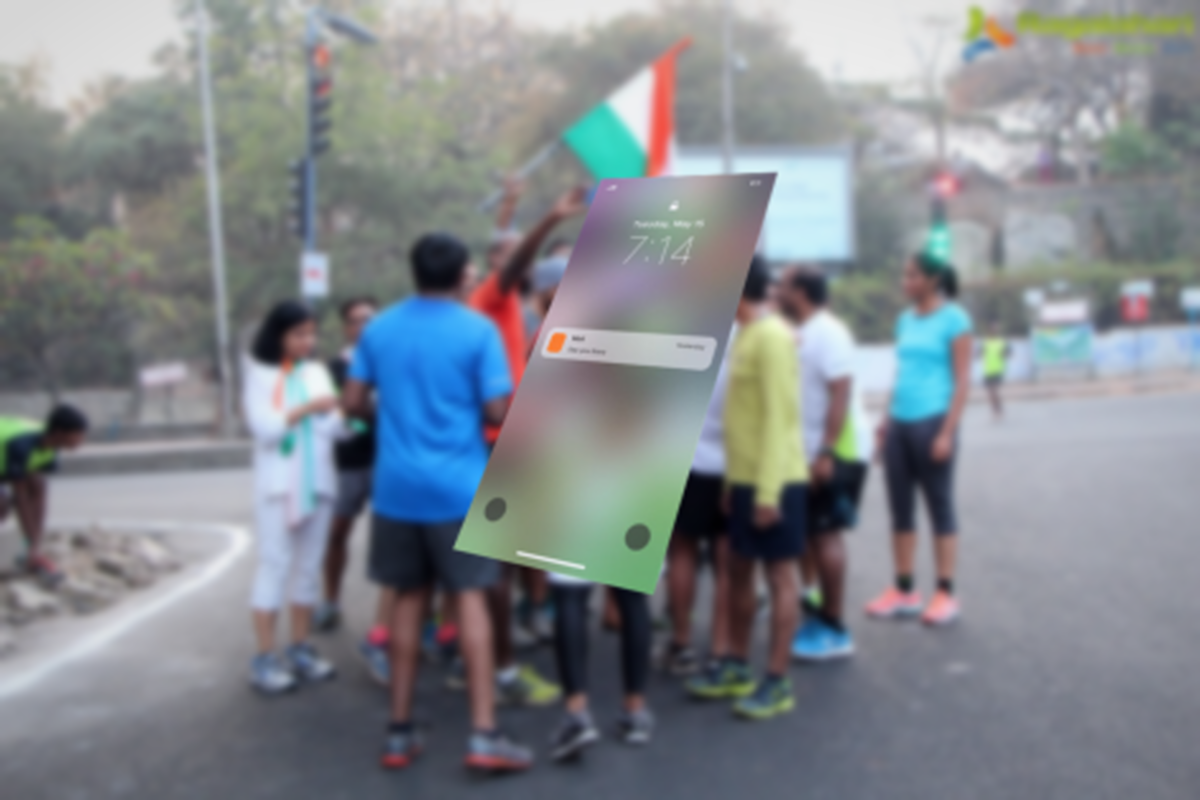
7:14
